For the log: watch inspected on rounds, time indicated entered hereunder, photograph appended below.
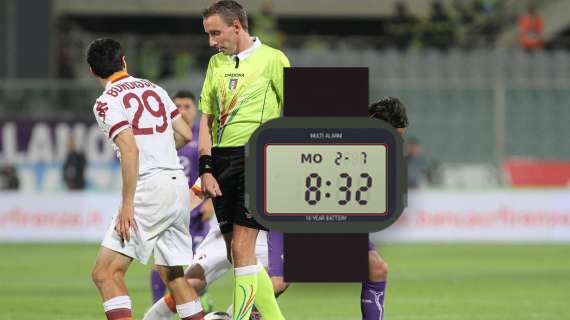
8:32
